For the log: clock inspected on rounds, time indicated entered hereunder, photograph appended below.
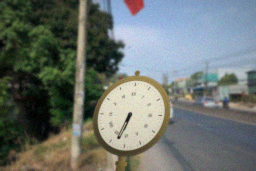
6:33
